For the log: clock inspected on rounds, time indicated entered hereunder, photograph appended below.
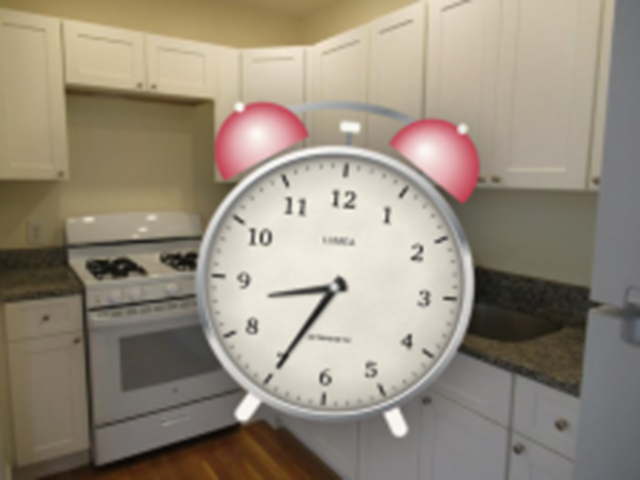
8:35
